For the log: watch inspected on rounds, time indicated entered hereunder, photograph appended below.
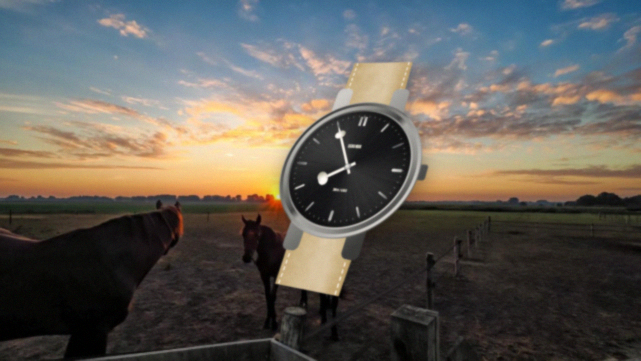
7:55
